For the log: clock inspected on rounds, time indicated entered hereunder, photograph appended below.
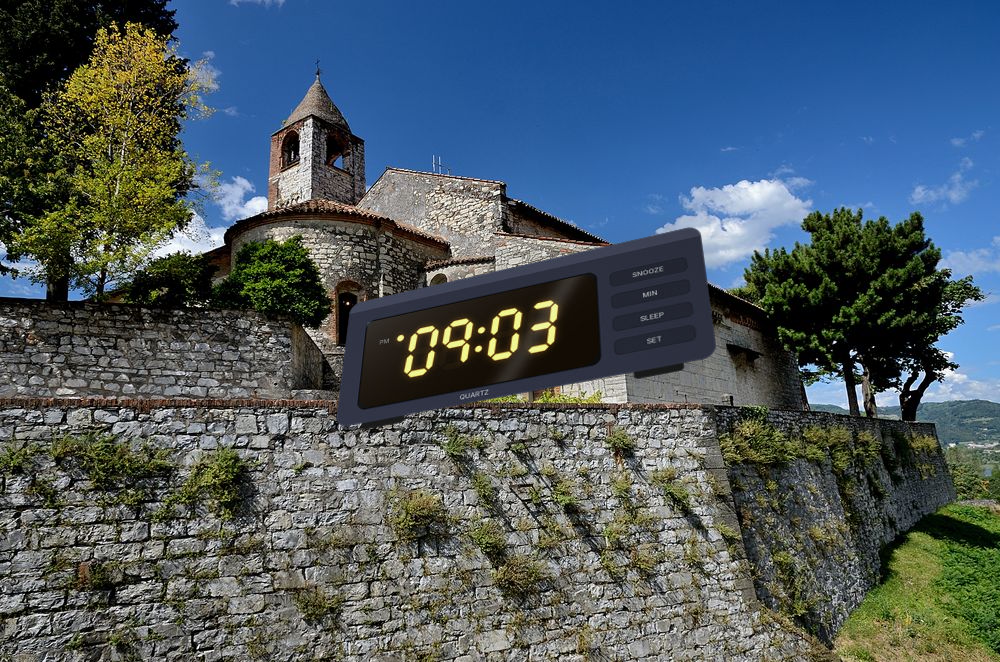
9:03
